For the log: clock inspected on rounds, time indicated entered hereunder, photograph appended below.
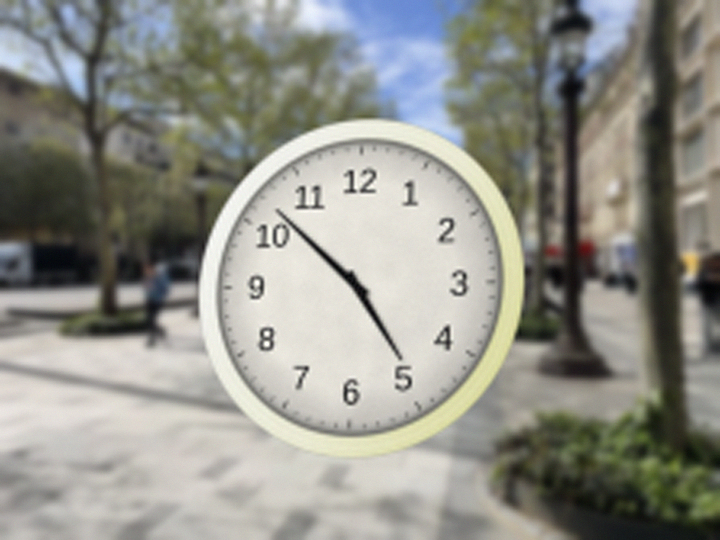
4:52
